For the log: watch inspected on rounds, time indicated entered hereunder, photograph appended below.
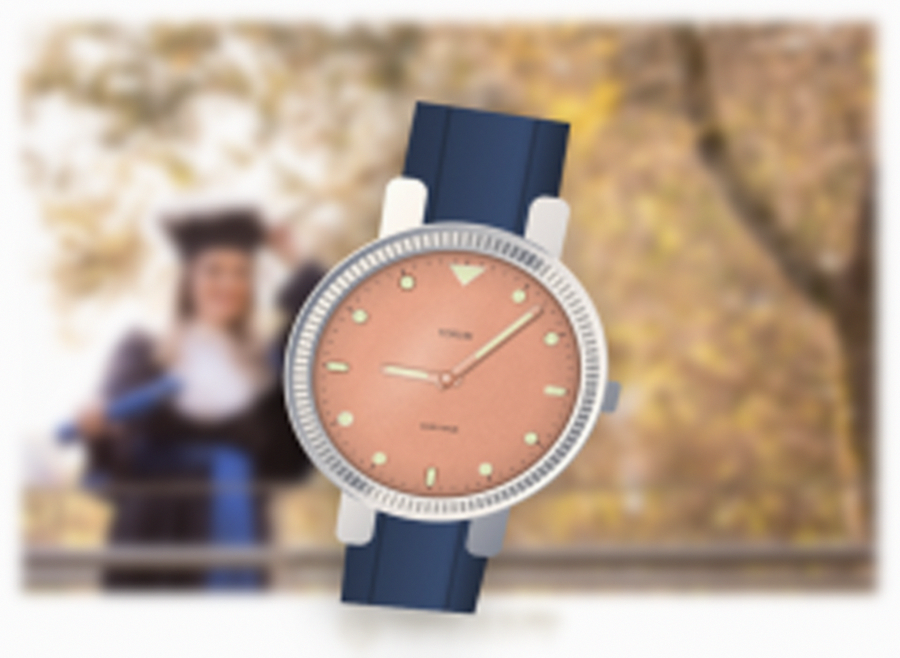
9:07
